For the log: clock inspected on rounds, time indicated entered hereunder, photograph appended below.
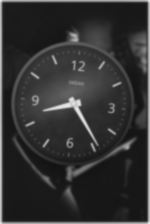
8:24
